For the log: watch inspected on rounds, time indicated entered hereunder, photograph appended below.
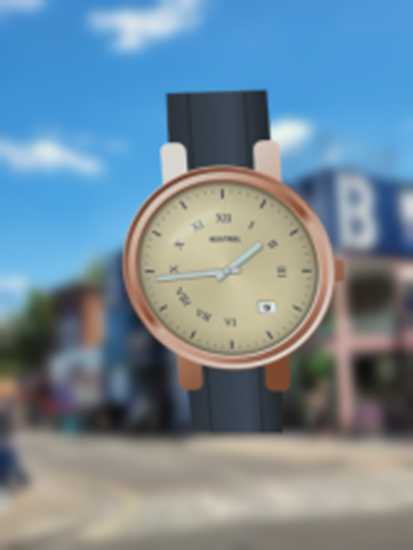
1:44
